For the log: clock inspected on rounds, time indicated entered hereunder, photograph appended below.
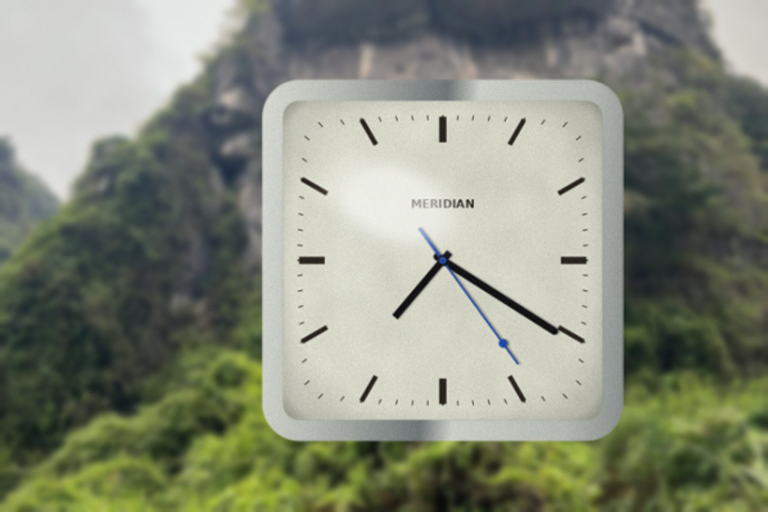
7:20:24
